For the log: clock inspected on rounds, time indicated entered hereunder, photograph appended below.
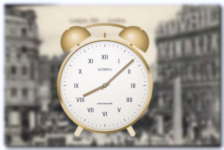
8:08
